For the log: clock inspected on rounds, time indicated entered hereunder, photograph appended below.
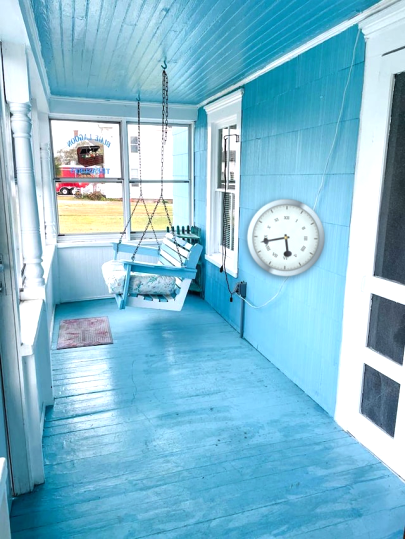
5:43
